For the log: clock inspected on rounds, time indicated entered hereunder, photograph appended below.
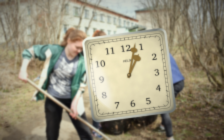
1:03
